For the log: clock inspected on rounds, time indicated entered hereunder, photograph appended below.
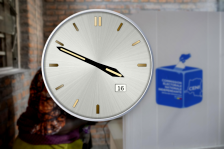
3:49
